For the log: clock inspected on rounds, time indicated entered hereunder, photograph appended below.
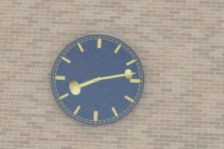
8:13
